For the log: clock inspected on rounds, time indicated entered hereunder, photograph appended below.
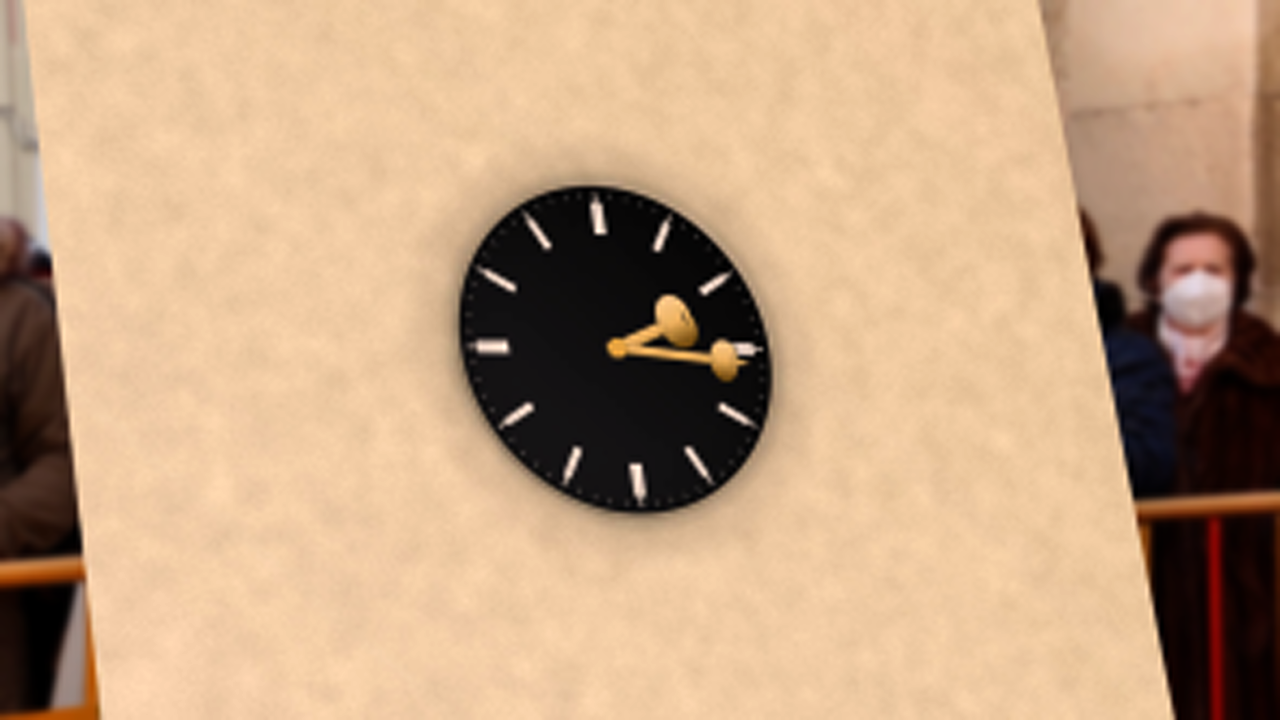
2:16
